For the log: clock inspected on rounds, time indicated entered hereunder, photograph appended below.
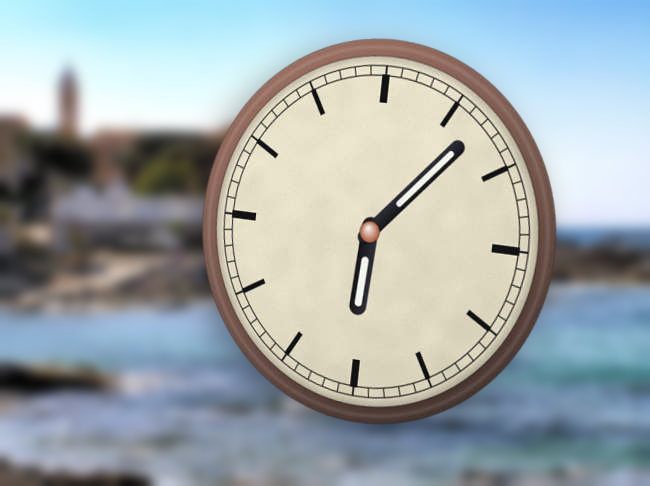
6:07
